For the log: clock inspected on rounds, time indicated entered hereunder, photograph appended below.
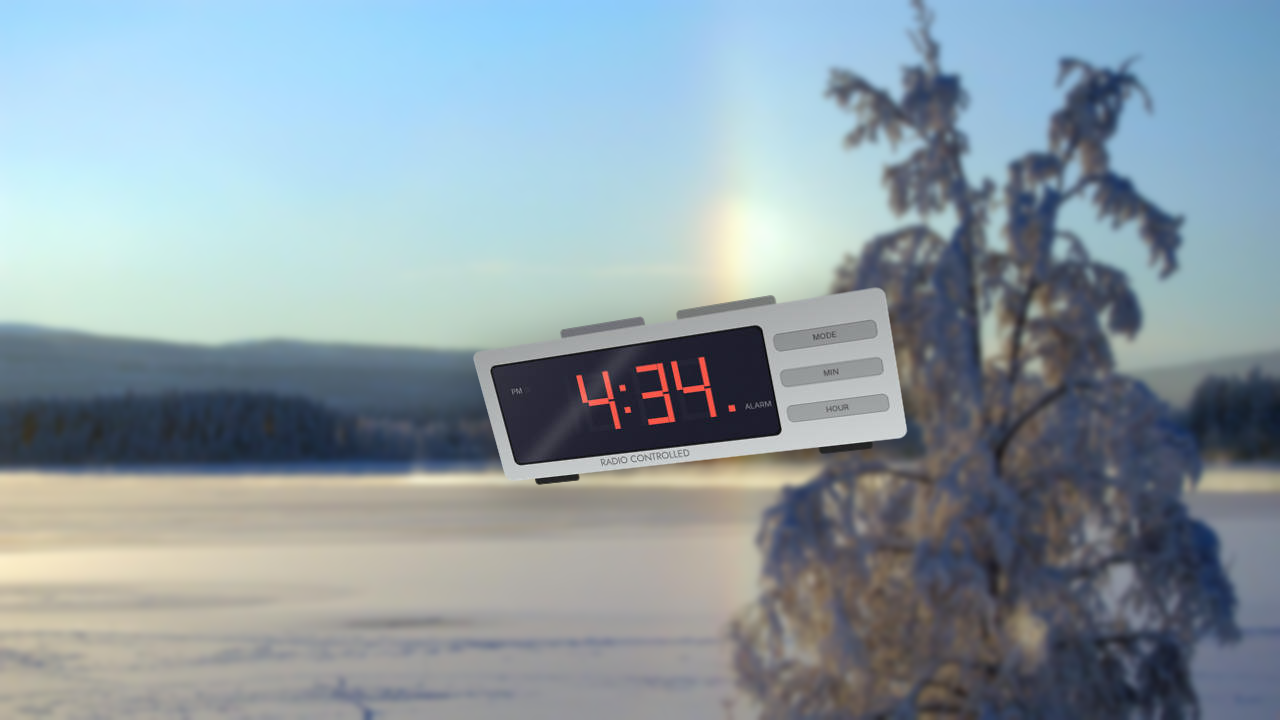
4:34
